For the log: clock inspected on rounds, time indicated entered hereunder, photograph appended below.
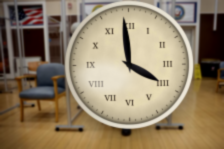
3:59
